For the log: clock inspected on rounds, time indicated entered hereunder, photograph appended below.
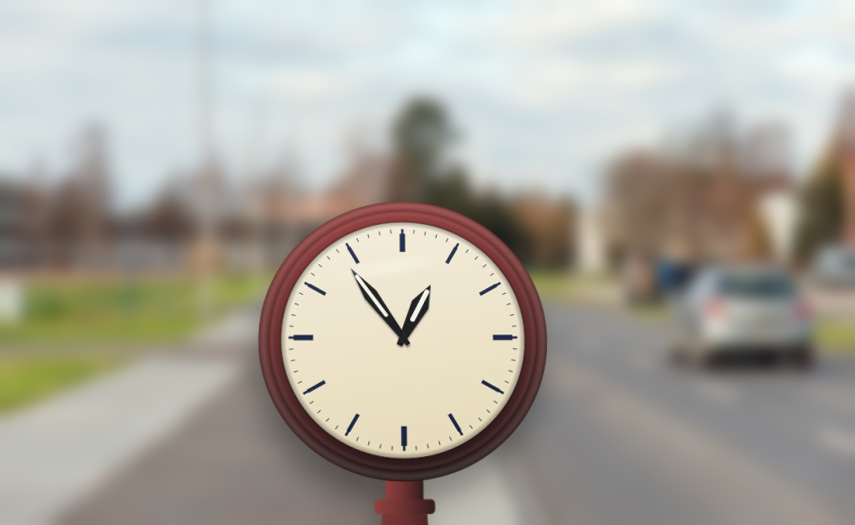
12:54
